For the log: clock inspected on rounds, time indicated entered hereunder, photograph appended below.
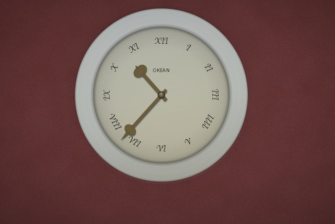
10:37
